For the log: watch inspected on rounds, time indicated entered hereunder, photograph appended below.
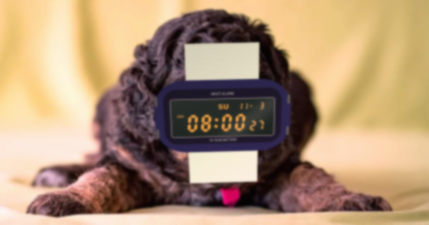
8:00:27
